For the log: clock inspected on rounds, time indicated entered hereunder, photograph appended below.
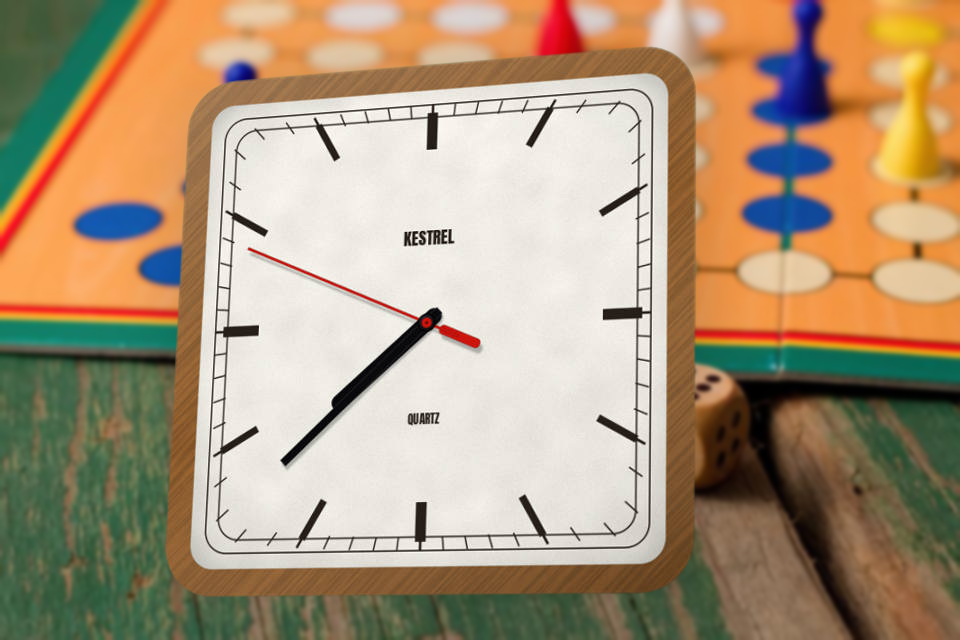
7:37:49
